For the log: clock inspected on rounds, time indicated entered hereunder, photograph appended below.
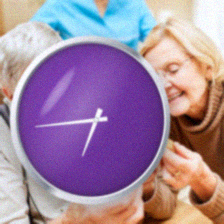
6:44
